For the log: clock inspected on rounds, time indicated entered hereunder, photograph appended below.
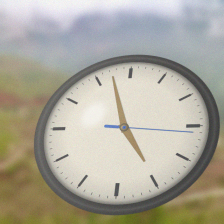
4:57:16
